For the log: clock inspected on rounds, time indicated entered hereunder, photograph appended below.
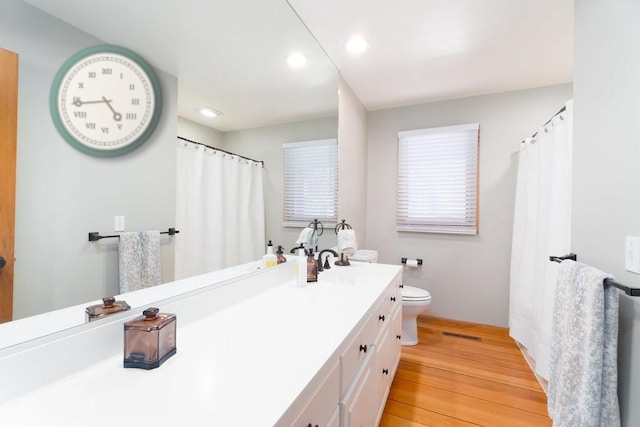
4:44
